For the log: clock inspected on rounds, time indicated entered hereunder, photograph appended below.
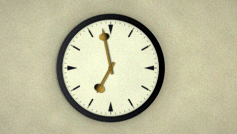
6:58
